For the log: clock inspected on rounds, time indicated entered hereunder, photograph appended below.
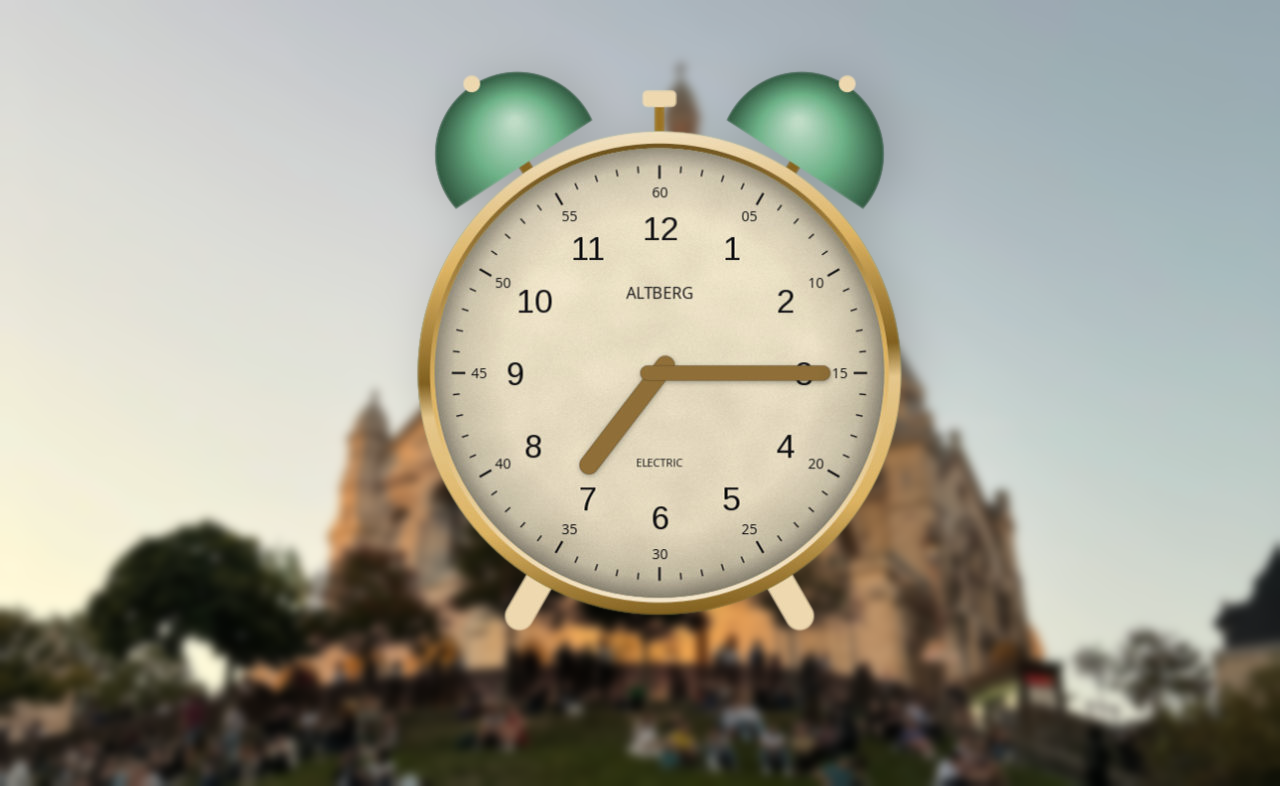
7:15
